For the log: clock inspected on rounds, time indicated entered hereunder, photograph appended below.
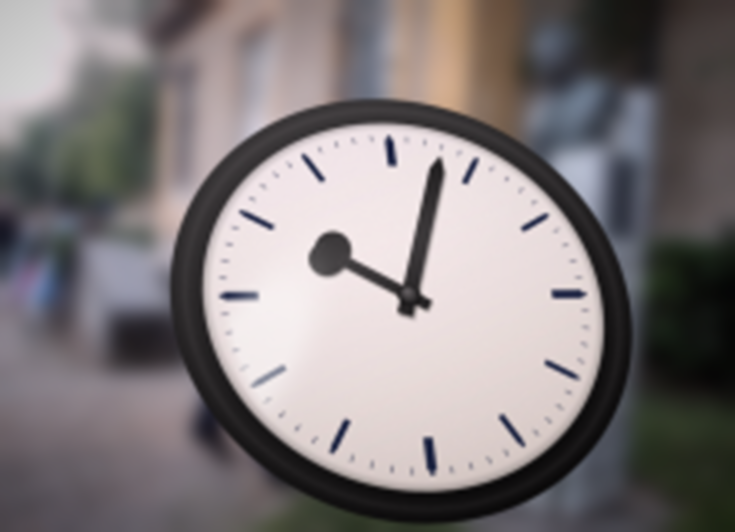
10:03
